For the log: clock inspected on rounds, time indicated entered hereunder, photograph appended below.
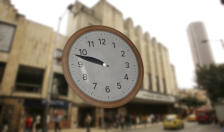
9:48
